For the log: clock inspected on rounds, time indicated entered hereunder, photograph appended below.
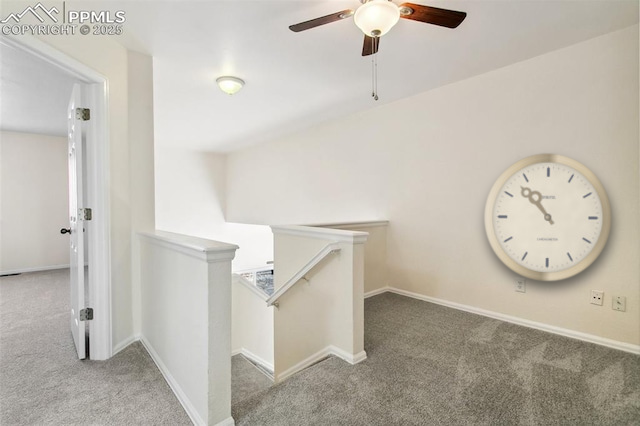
10:53
